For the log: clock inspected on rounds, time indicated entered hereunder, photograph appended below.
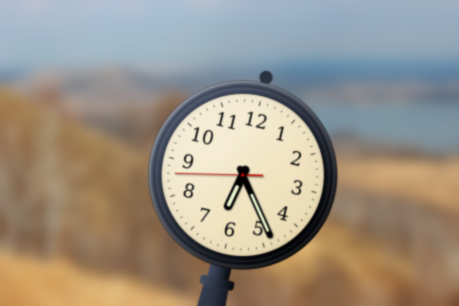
6:23:43
